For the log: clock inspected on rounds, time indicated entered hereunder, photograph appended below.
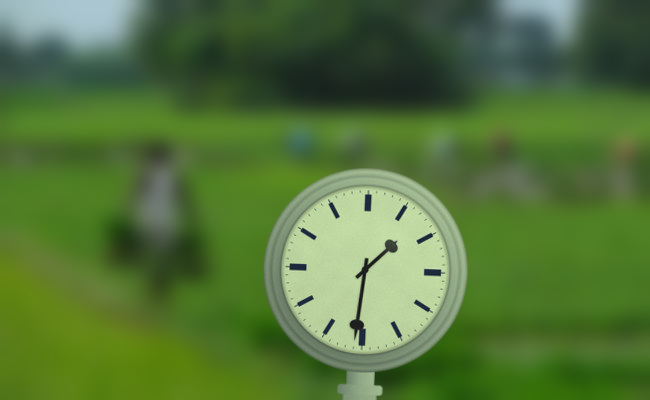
1:31
